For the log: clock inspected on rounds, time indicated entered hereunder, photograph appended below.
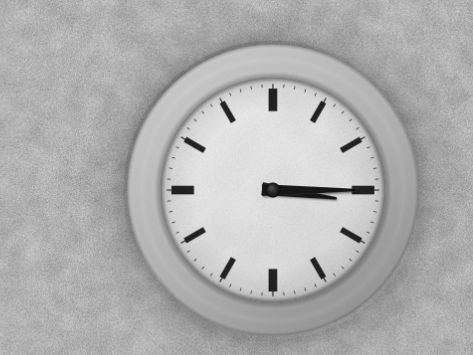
3:15
